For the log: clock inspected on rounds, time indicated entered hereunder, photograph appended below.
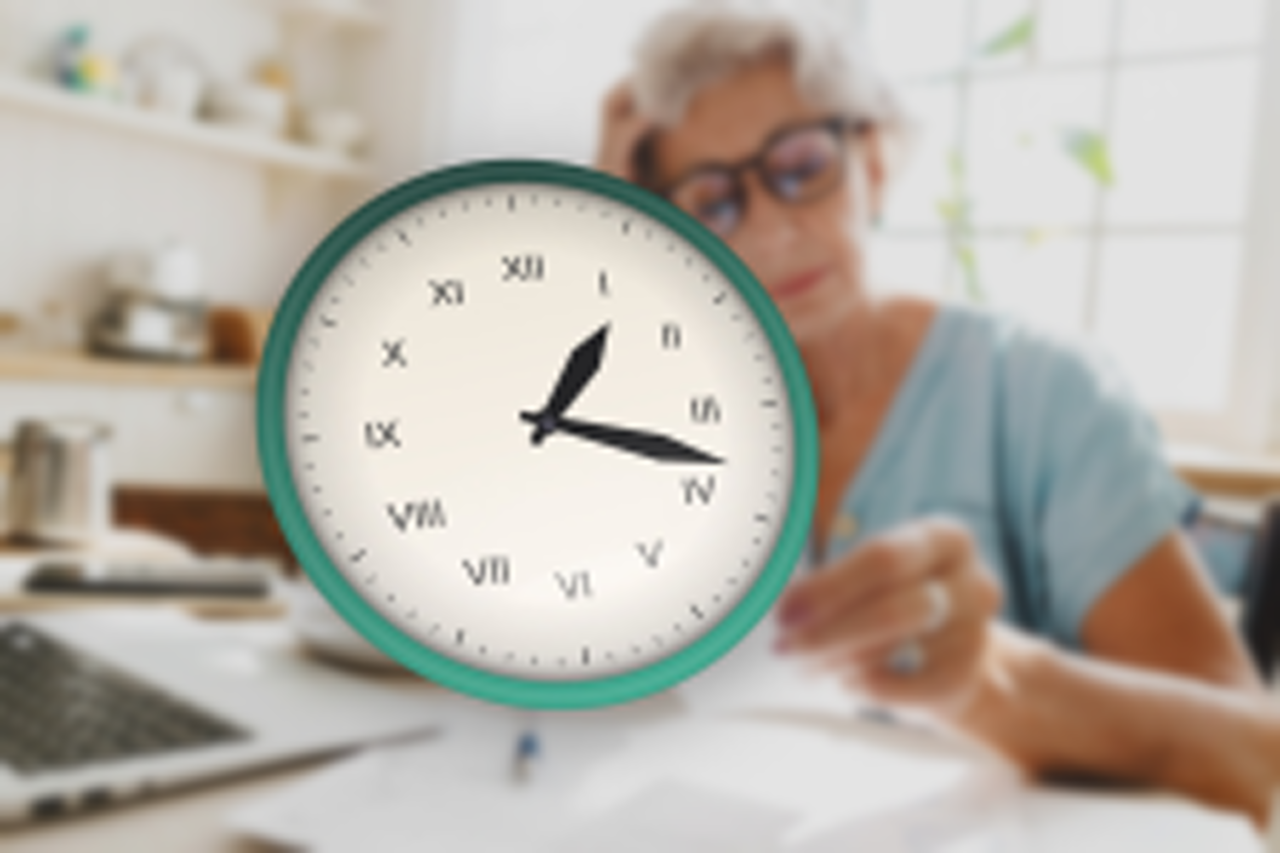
1:18
